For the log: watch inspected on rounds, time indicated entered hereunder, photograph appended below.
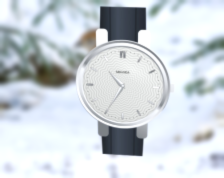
10:35
